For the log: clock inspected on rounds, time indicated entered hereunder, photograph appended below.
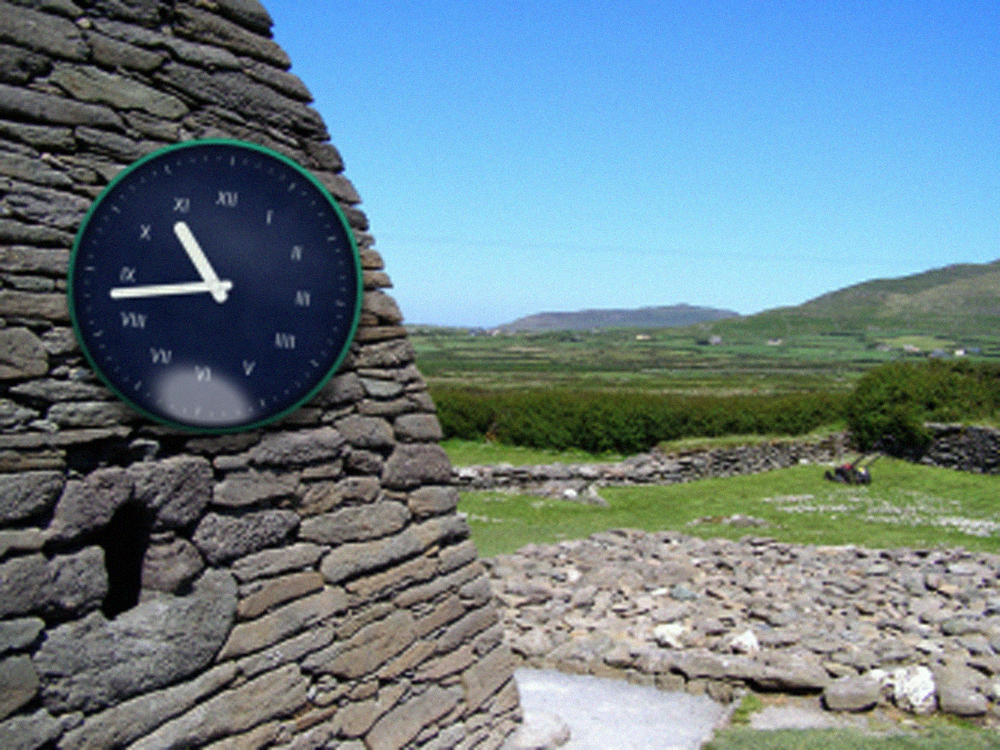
10:43
